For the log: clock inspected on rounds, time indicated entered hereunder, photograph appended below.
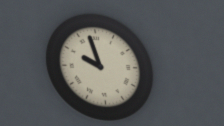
9:58
